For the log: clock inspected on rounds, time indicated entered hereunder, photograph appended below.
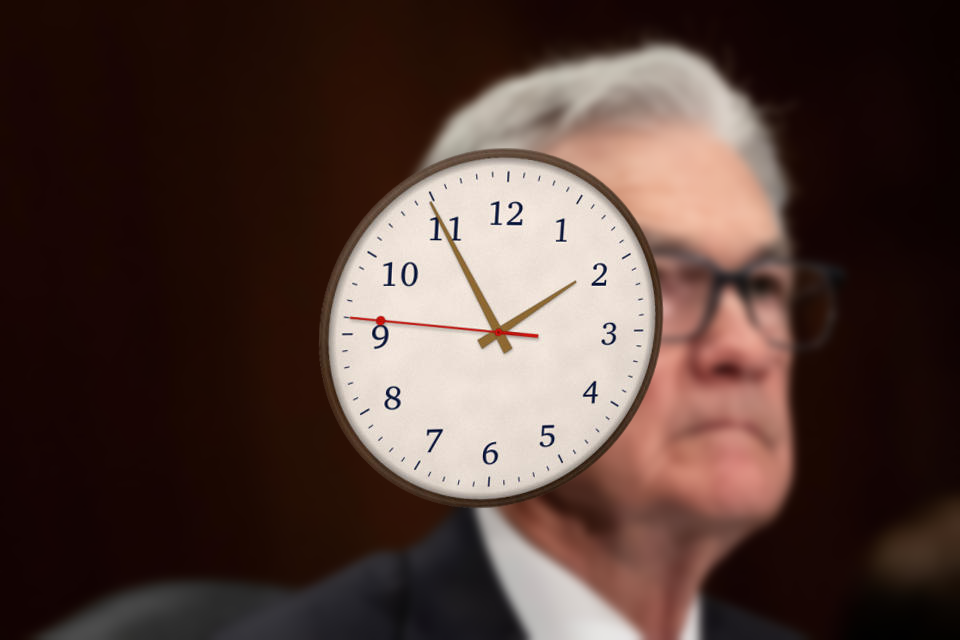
1:54:46
